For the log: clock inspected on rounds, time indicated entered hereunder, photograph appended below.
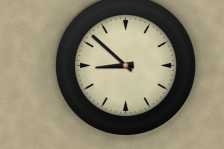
8:52
